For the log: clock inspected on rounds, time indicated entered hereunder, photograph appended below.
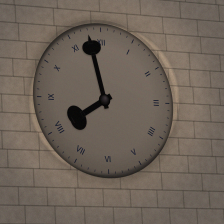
7:58
